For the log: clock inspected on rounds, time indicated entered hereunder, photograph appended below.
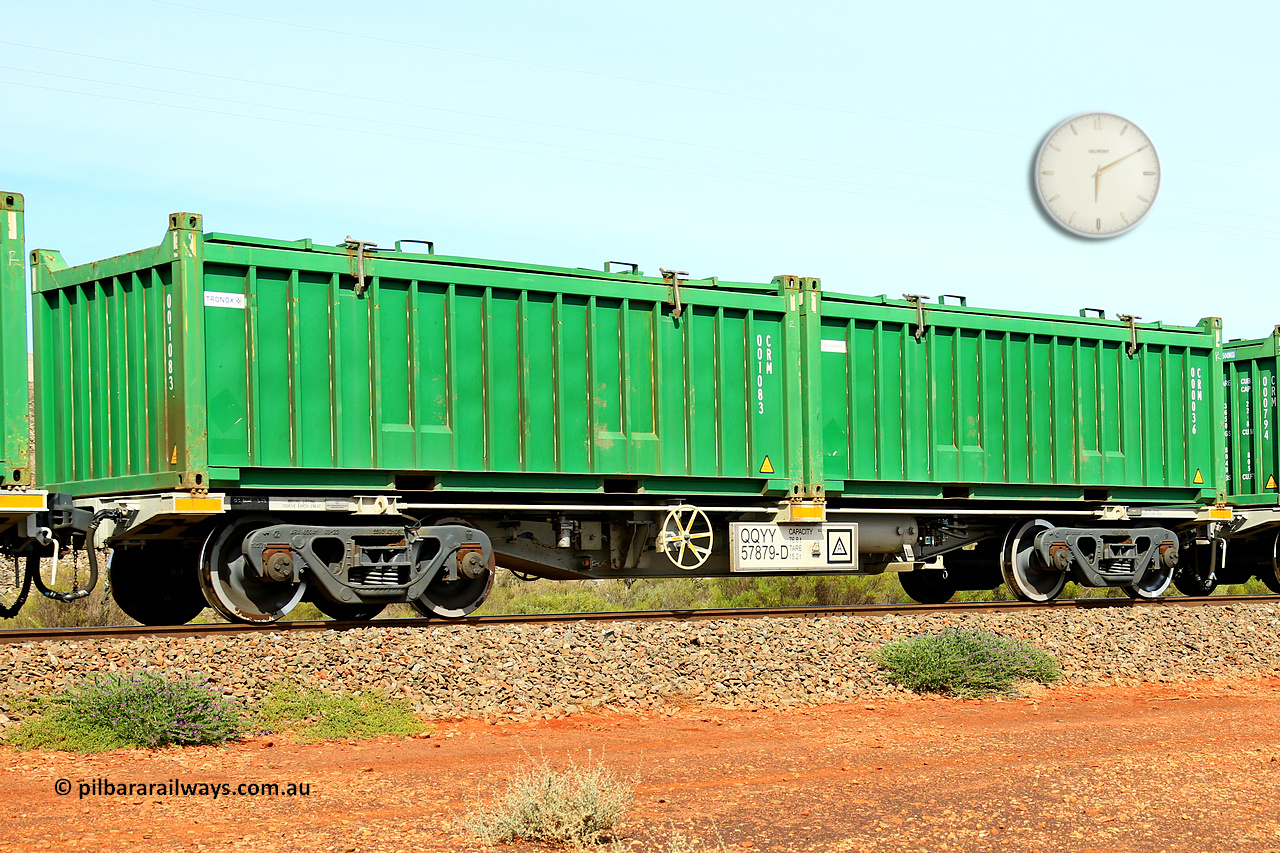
6:10
